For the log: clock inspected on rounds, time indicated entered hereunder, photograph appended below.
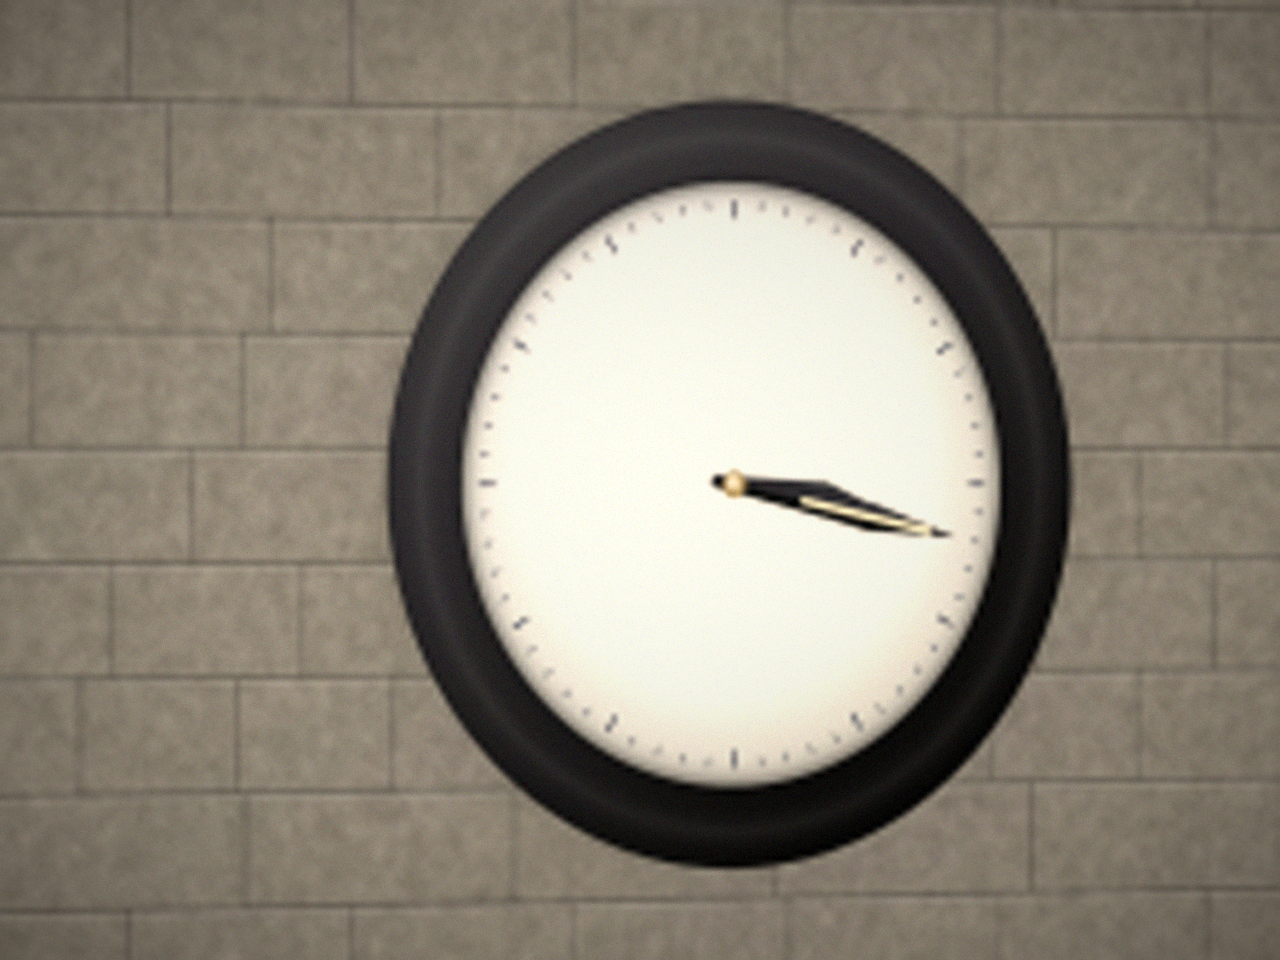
3:17
